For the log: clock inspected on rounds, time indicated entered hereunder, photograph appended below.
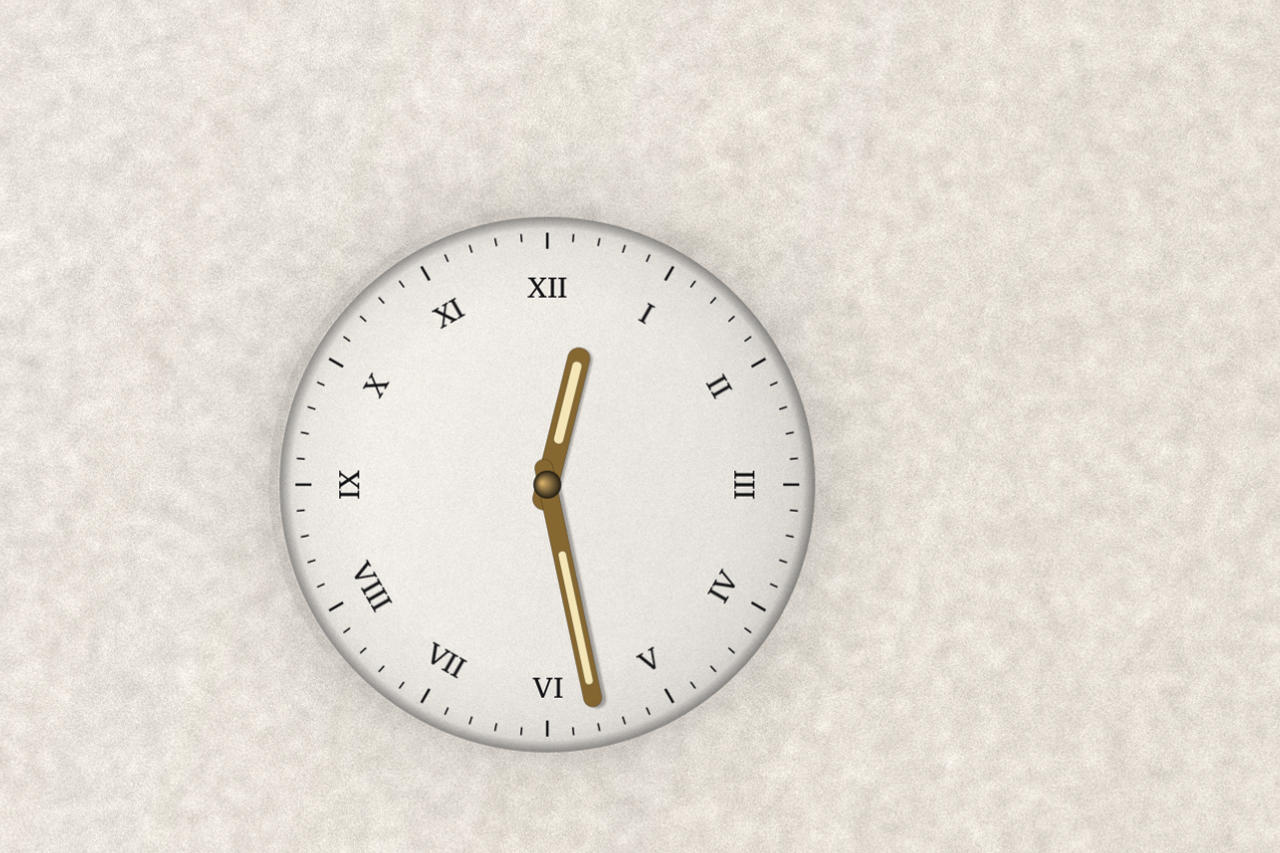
12:28
